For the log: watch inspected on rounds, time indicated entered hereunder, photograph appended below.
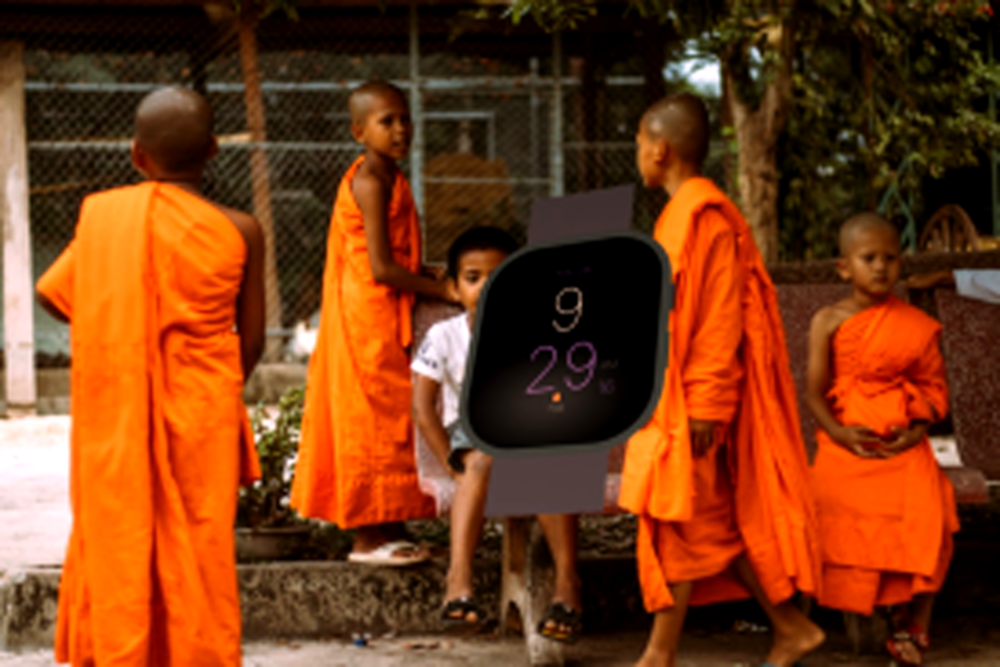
9:29
